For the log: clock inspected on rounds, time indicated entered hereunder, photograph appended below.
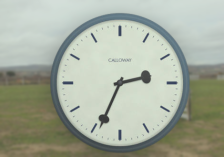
2:34
